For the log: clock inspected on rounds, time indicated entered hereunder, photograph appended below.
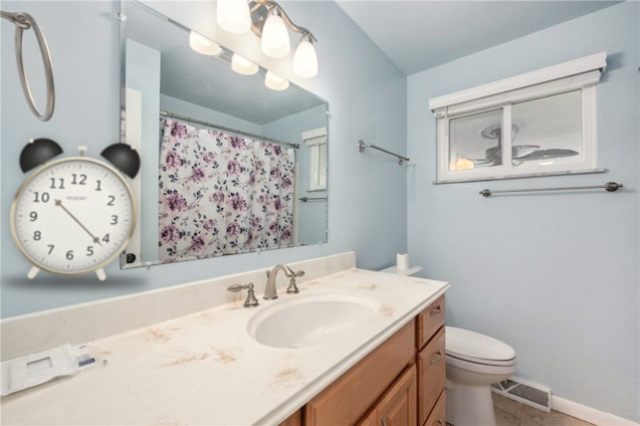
10:22
